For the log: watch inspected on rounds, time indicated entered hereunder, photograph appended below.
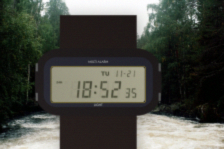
18:52:35
